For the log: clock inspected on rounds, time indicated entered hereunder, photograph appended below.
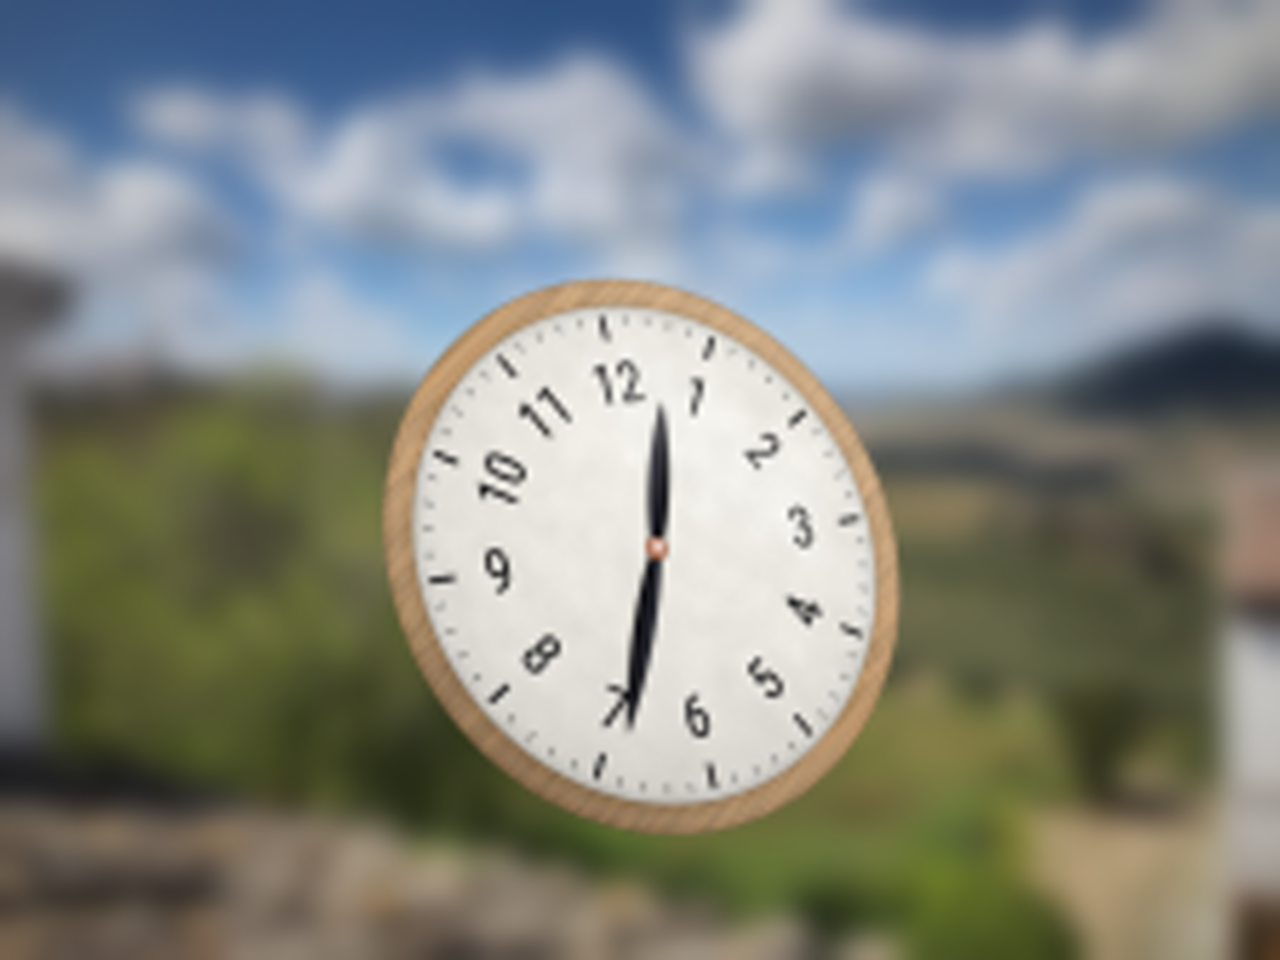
12:34
